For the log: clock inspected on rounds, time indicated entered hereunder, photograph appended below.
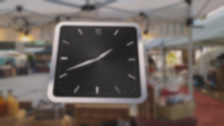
1:41
